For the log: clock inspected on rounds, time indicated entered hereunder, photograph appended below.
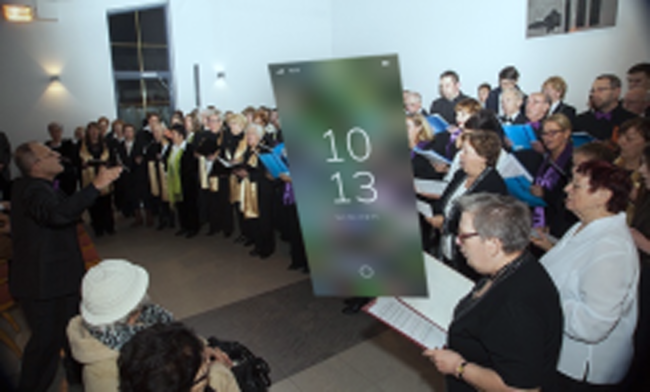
10:13
